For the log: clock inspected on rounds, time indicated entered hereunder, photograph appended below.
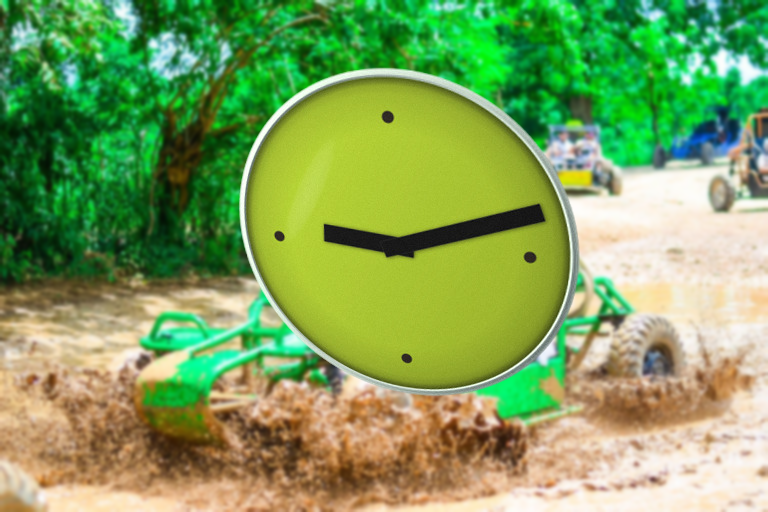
9:12
